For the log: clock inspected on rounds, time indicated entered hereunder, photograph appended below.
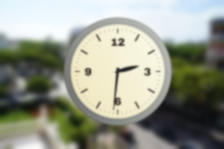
2:31
